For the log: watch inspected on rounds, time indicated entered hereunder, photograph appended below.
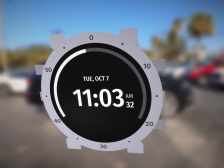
11:03:32
